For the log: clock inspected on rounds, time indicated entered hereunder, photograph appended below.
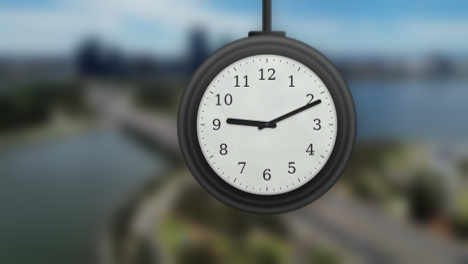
9:11
